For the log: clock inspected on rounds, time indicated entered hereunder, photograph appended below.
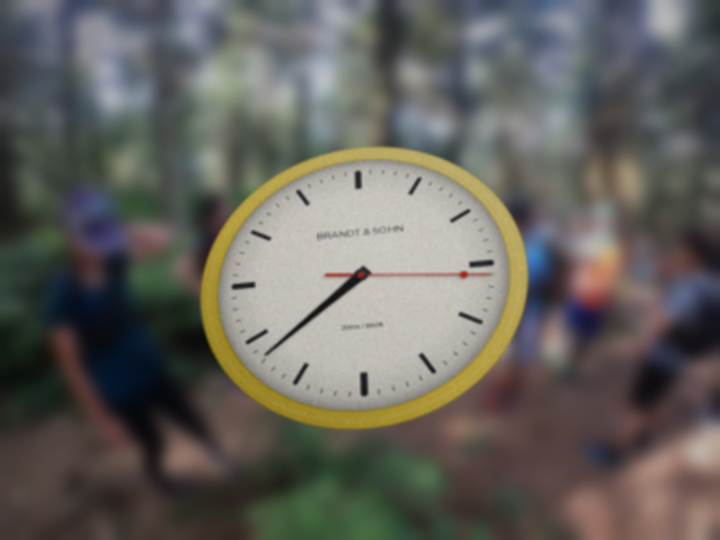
7:38:16
